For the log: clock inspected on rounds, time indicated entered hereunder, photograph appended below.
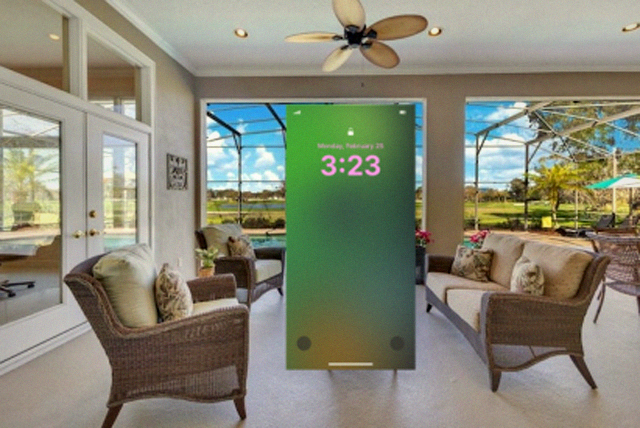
3:23
